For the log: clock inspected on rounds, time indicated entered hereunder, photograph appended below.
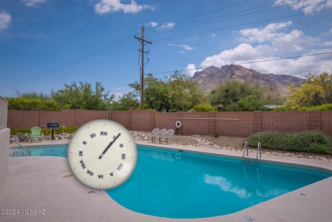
1:06
